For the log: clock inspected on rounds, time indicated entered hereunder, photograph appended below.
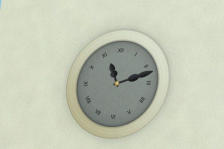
11:12
